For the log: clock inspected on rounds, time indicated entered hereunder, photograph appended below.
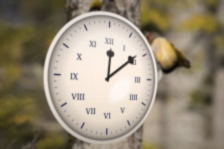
12:09
